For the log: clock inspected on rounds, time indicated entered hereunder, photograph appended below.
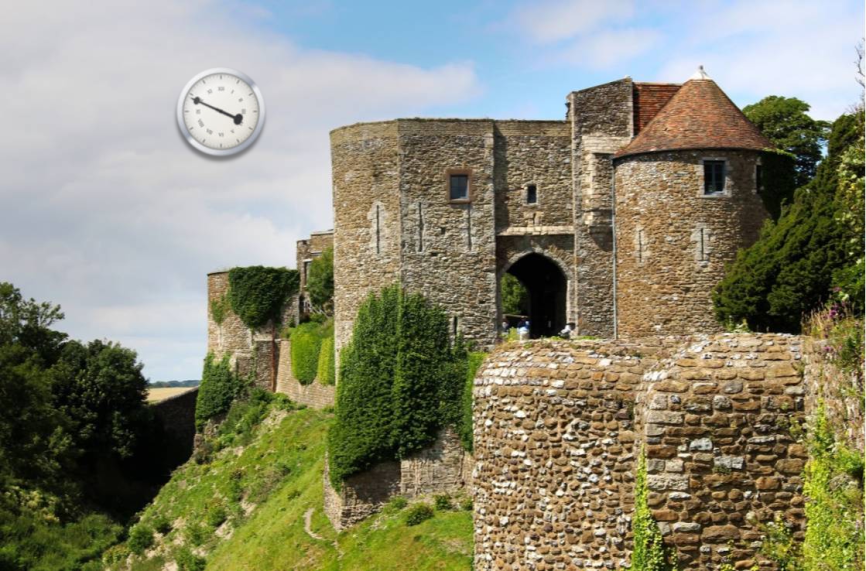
3:49
